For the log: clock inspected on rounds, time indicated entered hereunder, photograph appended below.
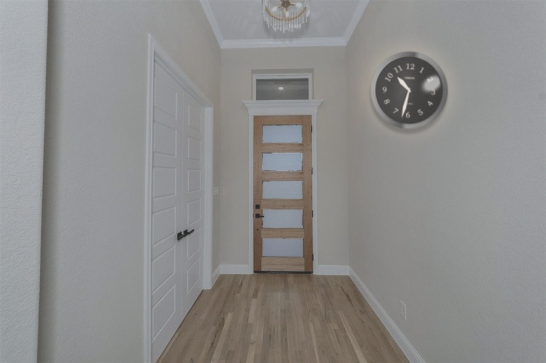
10:32
